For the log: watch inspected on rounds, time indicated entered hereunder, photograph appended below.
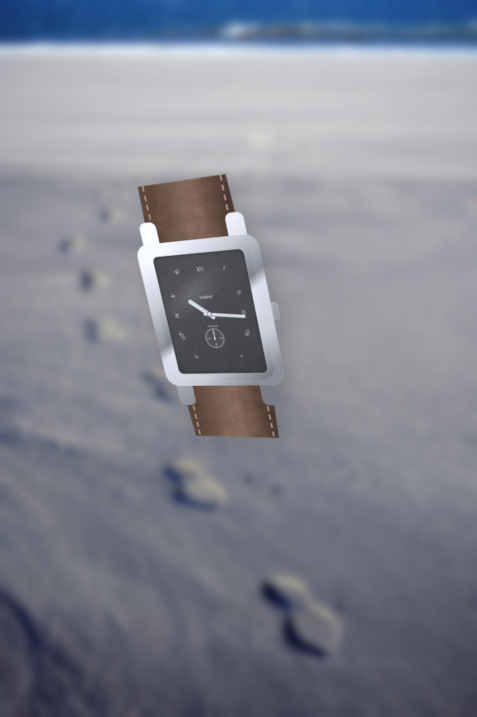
10:16
